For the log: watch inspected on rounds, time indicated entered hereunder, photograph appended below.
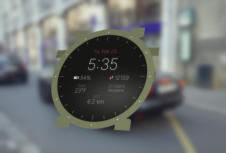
5:35
